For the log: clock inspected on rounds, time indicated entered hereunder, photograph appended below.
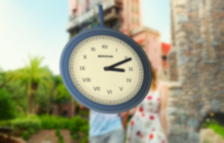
3:11
